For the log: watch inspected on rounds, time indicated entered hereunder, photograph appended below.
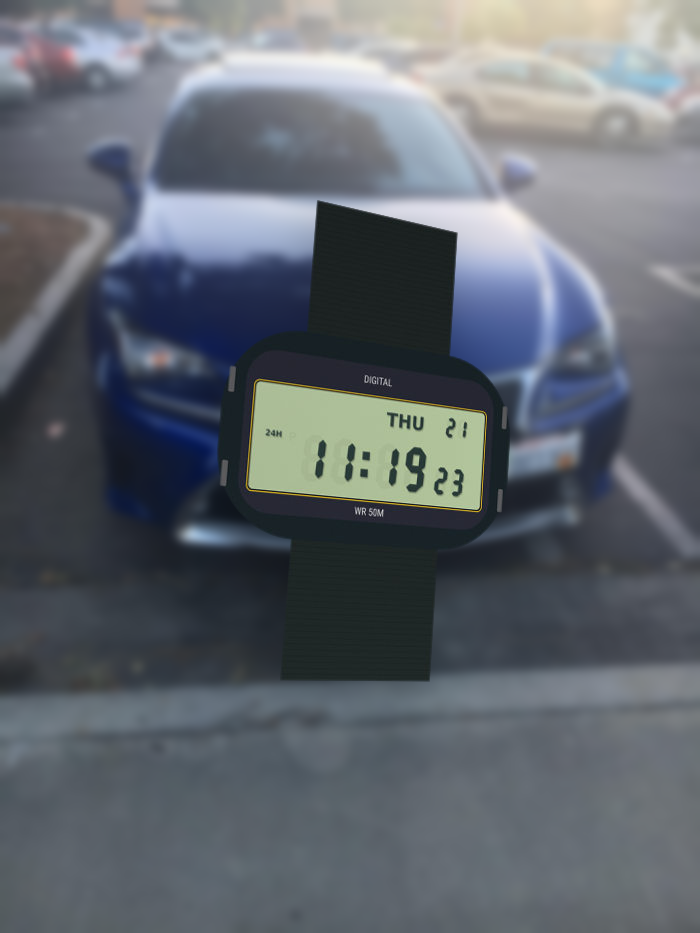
11:19:23
